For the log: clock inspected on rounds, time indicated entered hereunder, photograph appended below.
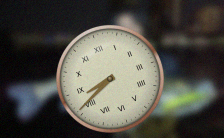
8:41
